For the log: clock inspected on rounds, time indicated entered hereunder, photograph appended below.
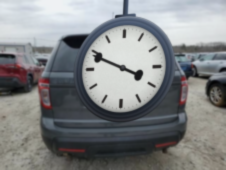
3:49
